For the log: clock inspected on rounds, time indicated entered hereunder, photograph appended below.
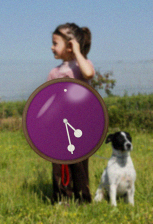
4:28
